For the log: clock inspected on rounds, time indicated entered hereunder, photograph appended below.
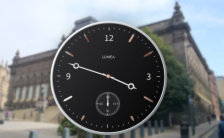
3:48
